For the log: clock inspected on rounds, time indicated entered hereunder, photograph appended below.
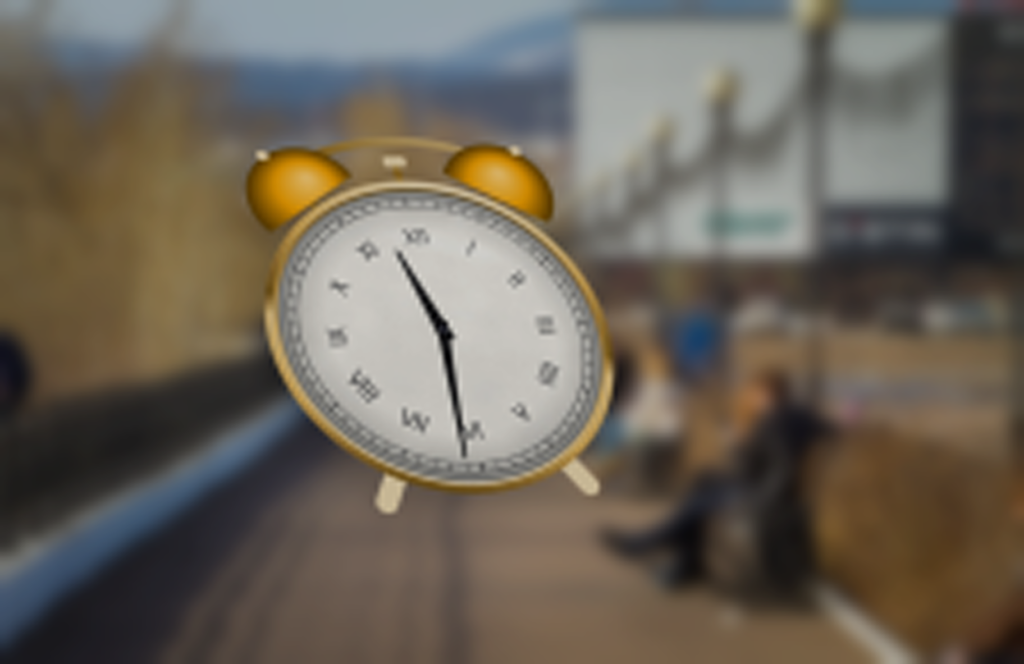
11:31
